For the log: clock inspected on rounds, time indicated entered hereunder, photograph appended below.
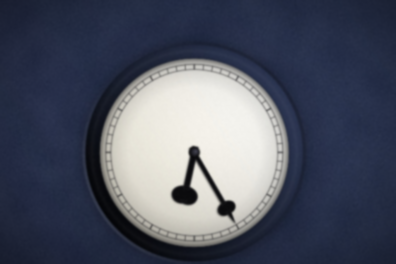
6:25
